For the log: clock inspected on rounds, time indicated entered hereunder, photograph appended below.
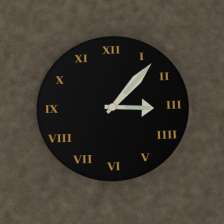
3:07
